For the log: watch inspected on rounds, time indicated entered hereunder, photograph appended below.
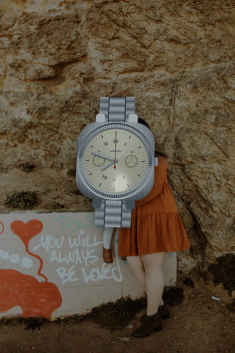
7:48
